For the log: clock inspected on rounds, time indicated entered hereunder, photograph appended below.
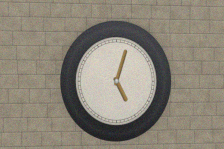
5:03
